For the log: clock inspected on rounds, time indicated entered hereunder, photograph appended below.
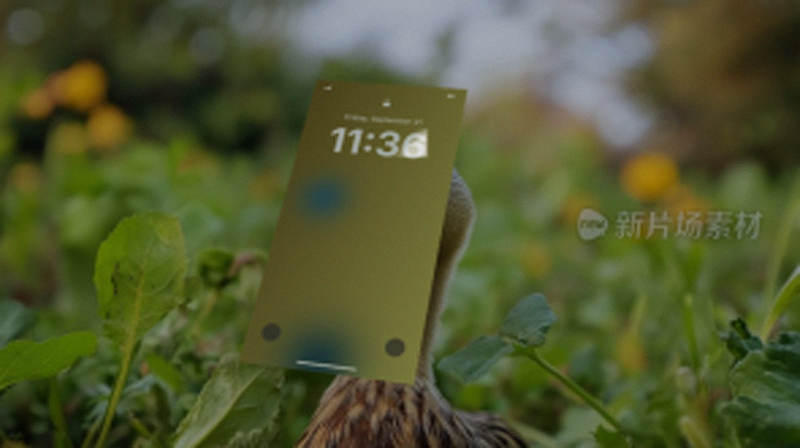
11:36
